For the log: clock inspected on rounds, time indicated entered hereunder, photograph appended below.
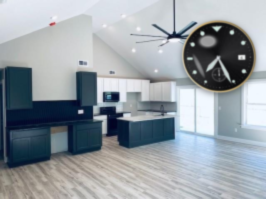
7:26
